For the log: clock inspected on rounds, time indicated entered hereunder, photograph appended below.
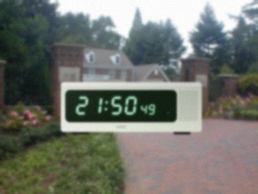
21:50
